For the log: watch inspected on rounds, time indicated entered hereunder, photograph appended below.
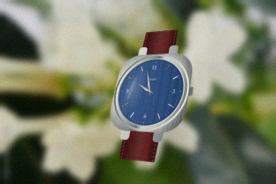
9:57
